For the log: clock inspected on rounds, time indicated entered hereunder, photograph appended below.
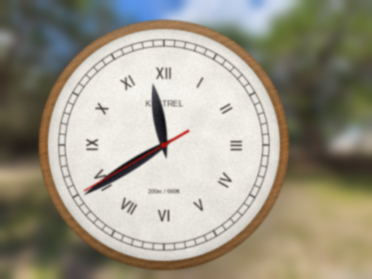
11:39:40
